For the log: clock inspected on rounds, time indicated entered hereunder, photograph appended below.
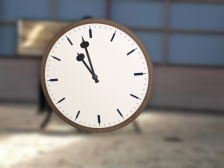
10:58
